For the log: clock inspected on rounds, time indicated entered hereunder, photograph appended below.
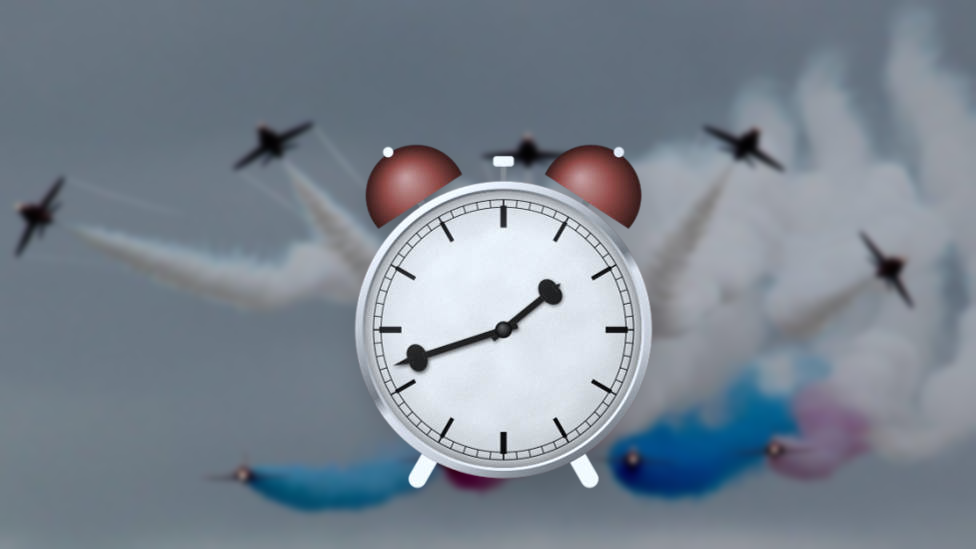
1:42
